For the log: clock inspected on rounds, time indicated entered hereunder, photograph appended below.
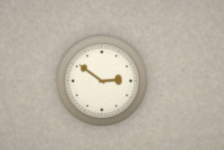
2:51
